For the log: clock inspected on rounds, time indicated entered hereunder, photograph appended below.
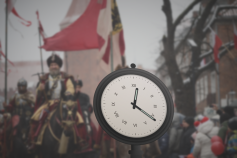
12:21
